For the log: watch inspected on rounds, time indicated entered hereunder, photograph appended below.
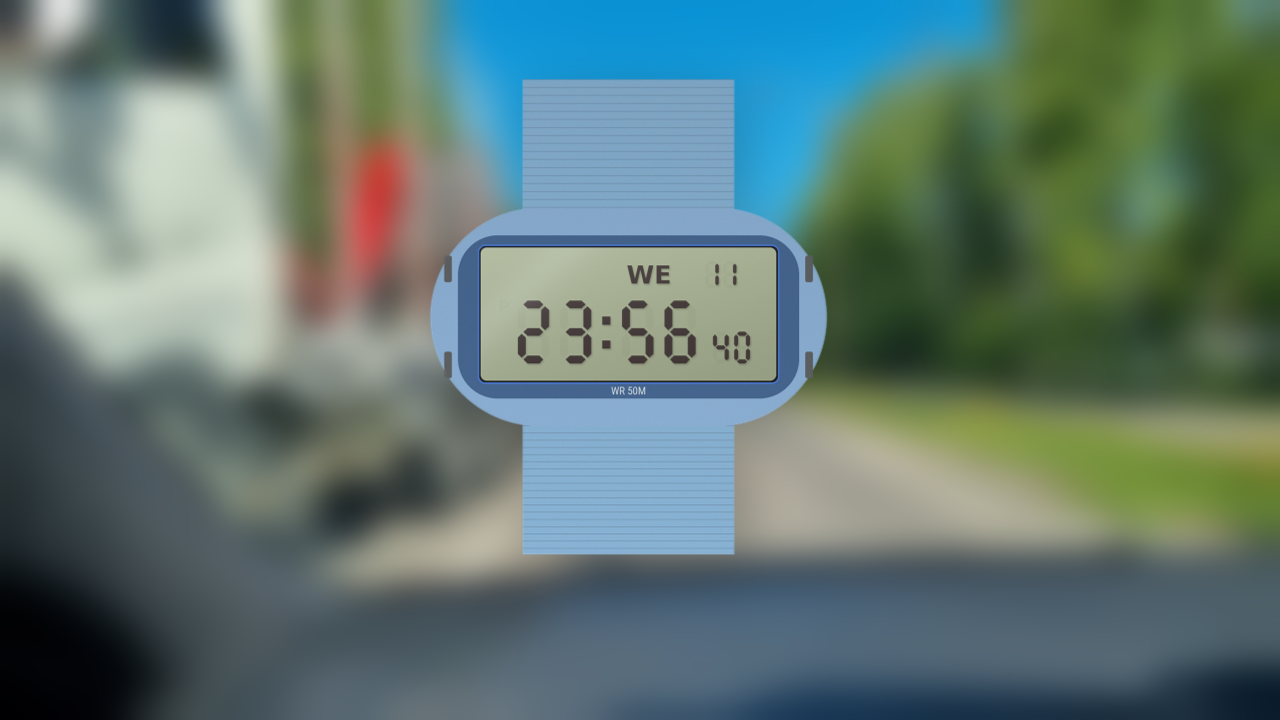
23:56:40
